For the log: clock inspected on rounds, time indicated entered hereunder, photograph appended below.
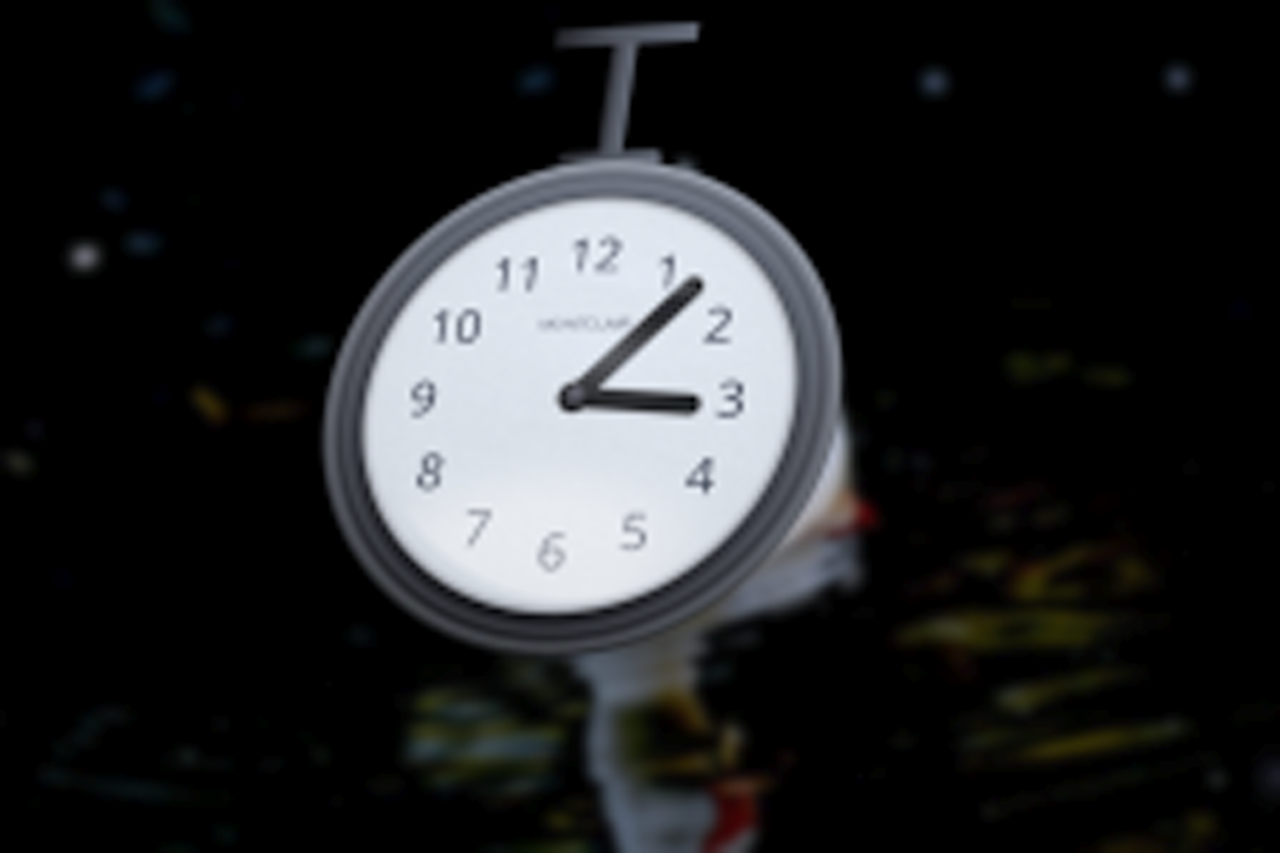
3:07
